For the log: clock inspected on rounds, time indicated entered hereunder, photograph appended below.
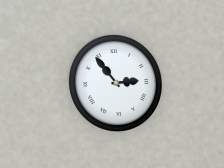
2:54
